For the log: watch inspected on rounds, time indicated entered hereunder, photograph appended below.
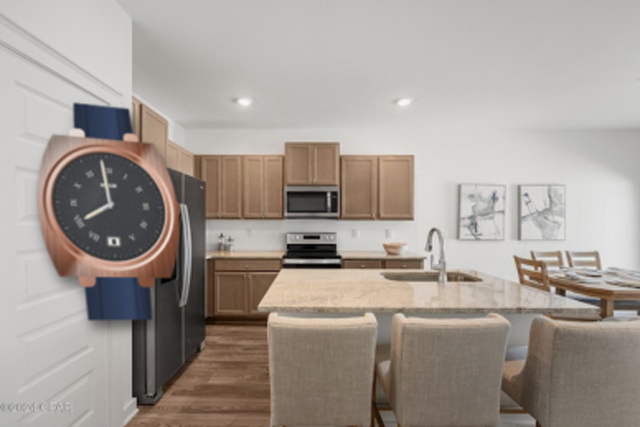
7:59
